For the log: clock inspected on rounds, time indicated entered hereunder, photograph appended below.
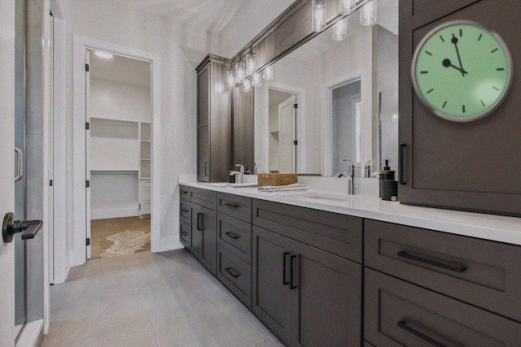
9:58
